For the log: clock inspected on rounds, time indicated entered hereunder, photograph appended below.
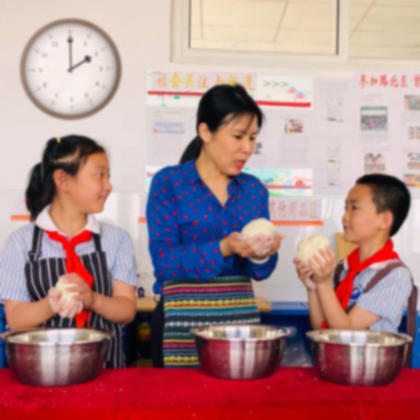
2:00
